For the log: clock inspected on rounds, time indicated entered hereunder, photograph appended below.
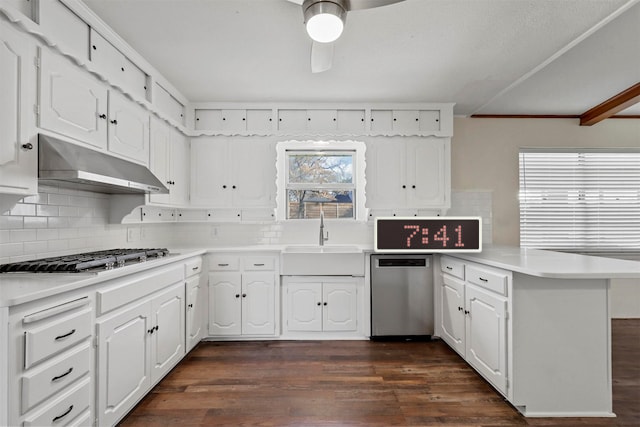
7:41
